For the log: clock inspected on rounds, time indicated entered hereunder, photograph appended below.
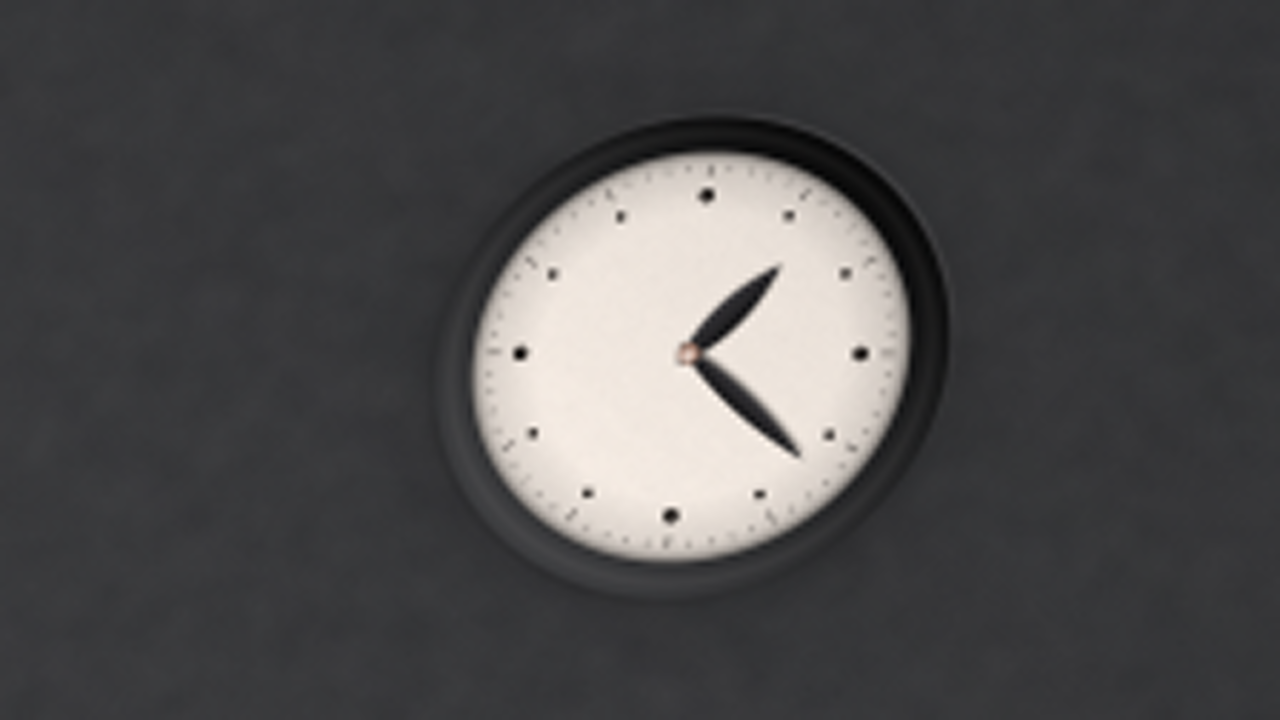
1:22
